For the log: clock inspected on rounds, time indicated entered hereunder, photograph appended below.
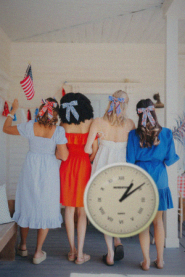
1:09
